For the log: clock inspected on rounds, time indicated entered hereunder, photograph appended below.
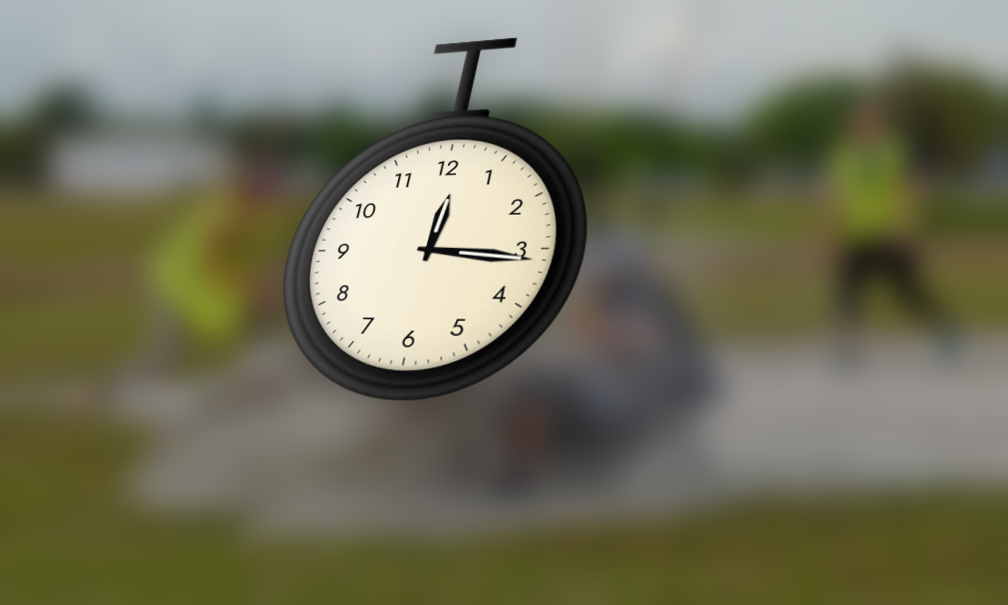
12:16
